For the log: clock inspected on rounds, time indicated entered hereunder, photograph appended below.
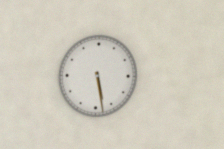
5:28
